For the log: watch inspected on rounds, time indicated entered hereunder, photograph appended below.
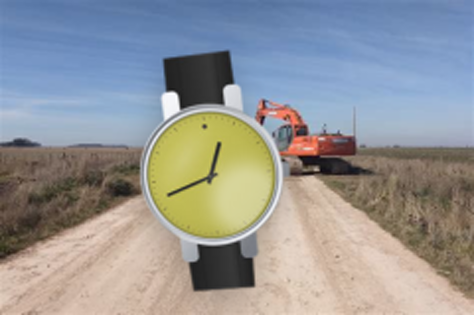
12:42
